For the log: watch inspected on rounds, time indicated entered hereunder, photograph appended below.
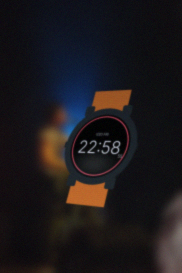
22:58
